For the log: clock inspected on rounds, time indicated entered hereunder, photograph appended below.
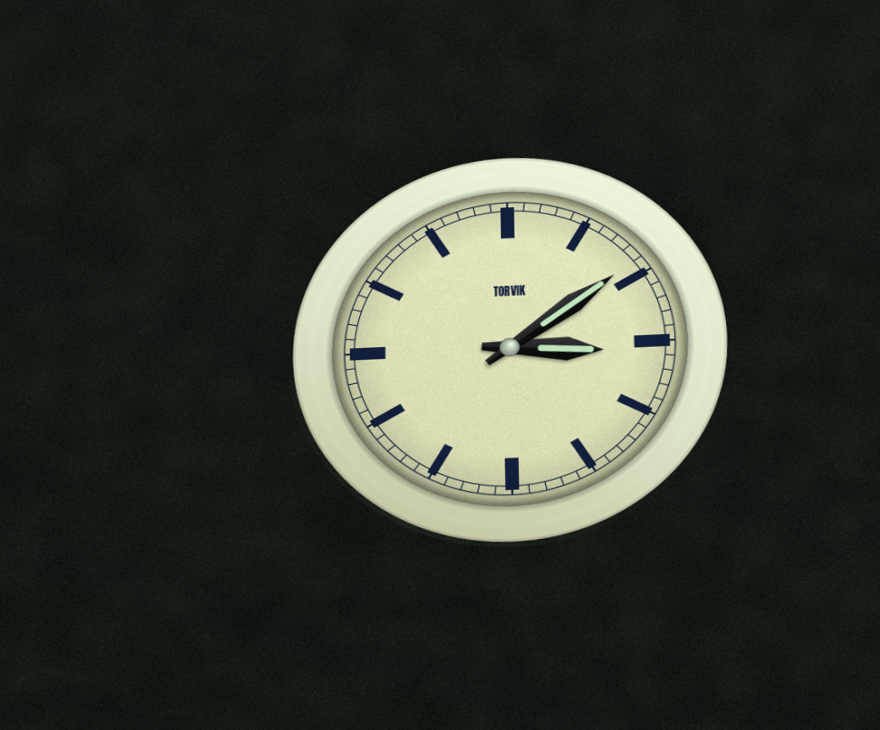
3:09
